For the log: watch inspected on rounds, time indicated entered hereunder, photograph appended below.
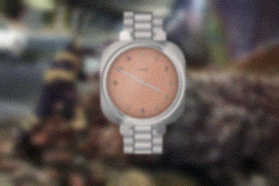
3:50
